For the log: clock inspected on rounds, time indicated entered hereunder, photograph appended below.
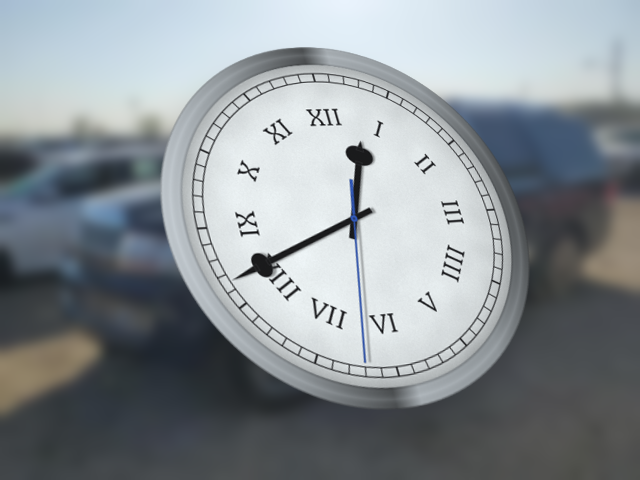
12:41:32
